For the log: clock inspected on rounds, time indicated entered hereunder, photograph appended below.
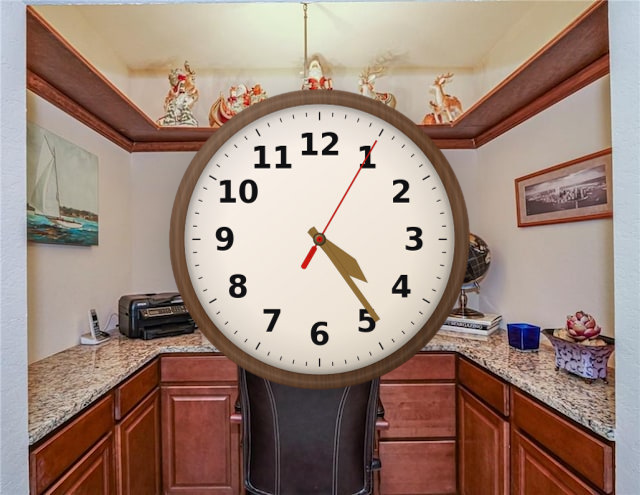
4:24:05
